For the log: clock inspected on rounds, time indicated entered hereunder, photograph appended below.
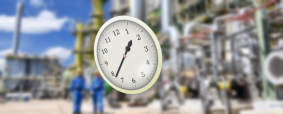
1:38
